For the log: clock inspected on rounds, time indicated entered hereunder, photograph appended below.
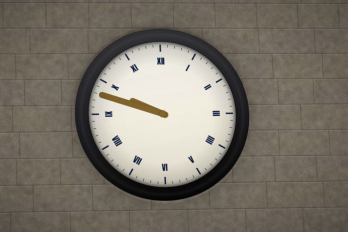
9:48
